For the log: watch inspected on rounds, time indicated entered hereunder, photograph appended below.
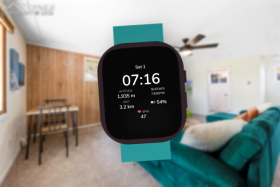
7:16
